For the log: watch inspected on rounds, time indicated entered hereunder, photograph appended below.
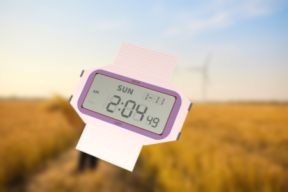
2:04:49
